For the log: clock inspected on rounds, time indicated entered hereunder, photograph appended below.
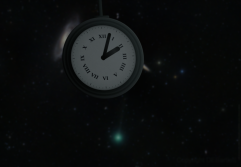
2:03
